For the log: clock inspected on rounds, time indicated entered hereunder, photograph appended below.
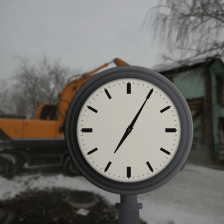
7:05
